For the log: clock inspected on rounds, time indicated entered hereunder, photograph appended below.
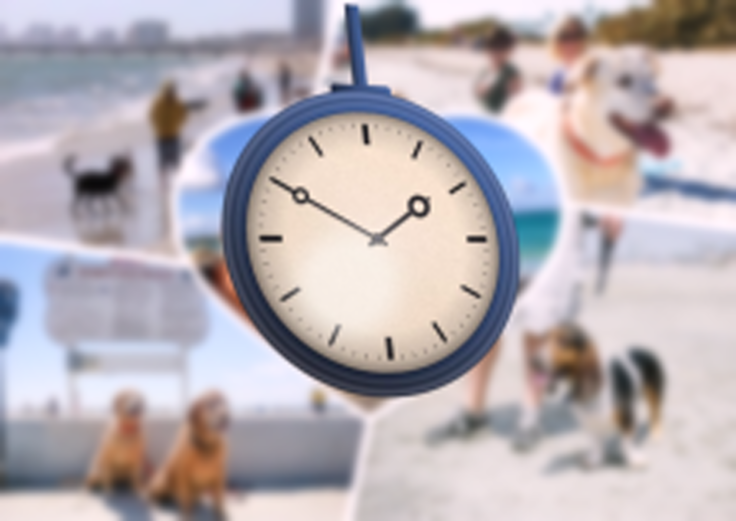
1:50
